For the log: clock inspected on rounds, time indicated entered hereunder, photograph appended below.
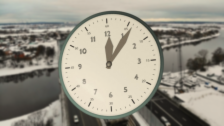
12:06
